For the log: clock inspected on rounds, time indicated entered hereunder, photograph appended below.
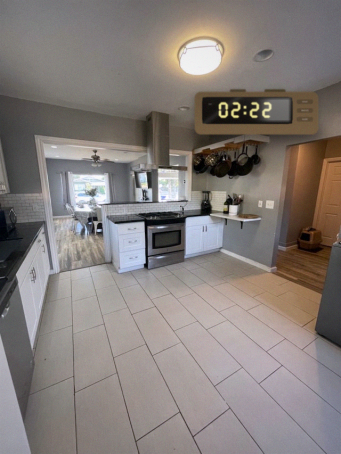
2:22
